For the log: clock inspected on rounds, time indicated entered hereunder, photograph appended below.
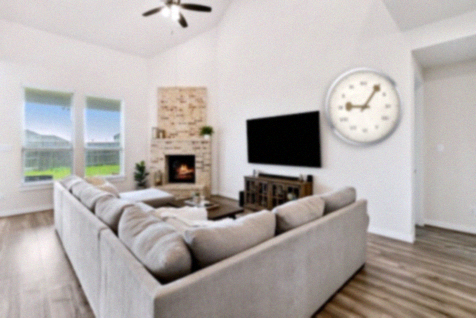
9:06
